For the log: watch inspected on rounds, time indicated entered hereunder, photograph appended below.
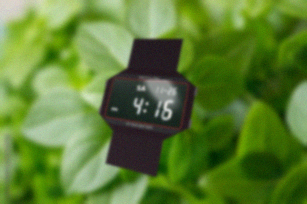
4:16
